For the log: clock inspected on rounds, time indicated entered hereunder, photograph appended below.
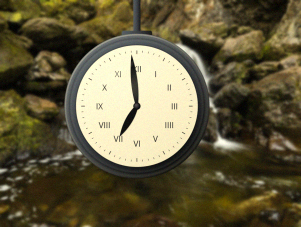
6:59
